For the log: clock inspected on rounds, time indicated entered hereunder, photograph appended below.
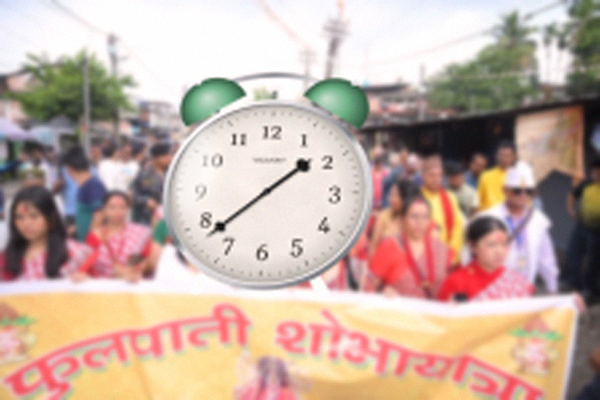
1:38
